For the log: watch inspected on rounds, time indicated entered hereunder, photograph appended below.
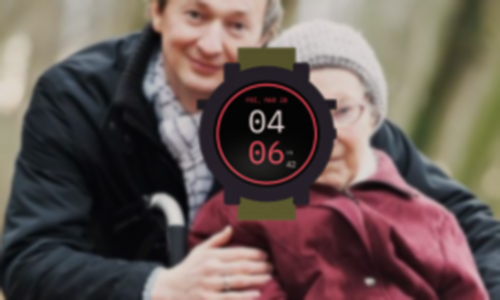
4:06
